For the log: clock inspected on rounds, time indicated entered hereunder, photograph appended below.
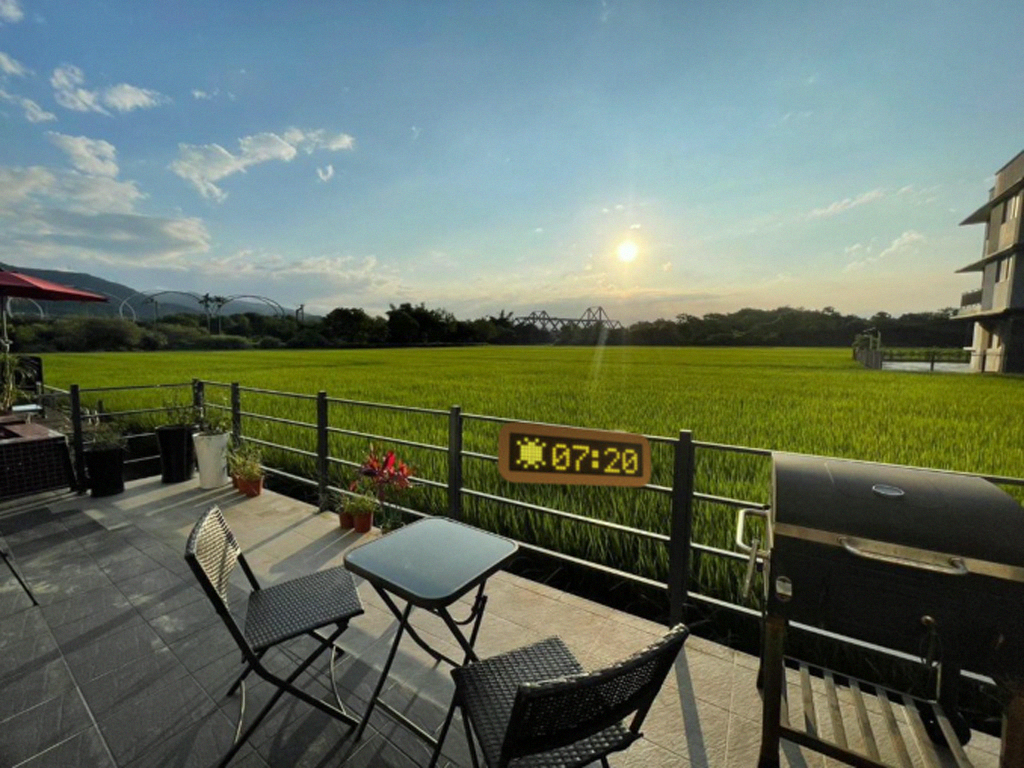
7:20
